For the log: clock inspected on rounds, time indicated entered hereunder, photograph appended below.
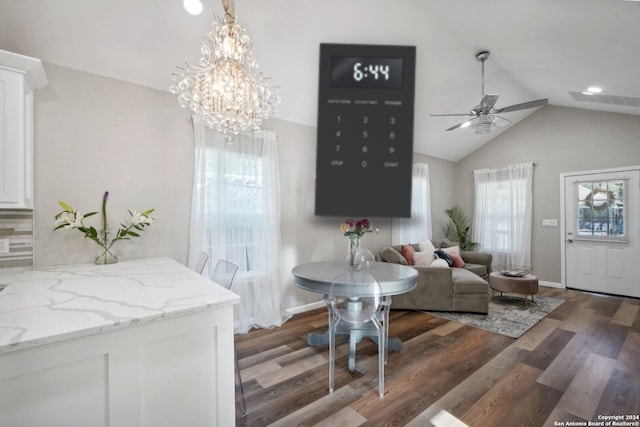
6:44
